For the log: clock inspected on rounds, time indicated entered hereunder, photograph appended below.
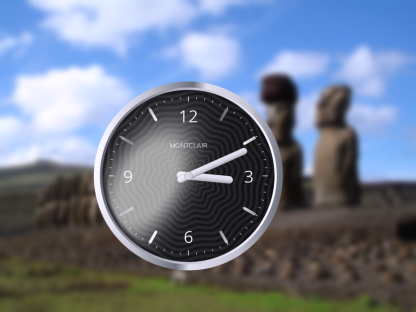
3:11
